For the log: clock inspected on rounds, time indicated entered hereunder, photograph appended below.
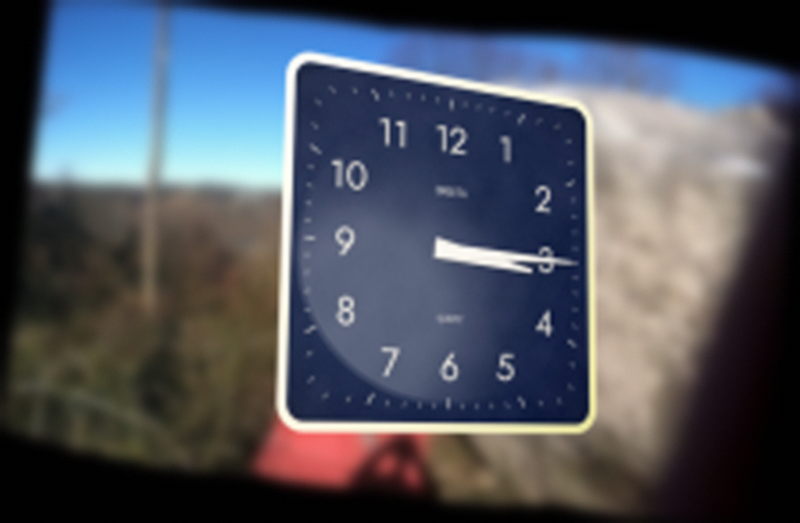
3:15
